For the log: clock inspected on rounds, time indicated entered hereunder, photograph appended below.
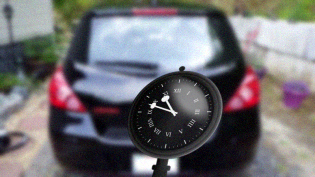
10:48
